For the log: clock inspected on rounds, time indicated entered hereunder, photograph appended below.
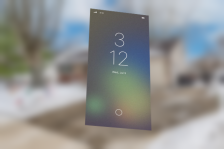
3:12
